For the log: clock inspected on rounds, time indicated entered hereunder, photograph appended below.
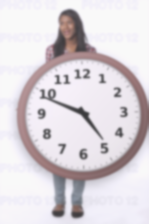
4:49
